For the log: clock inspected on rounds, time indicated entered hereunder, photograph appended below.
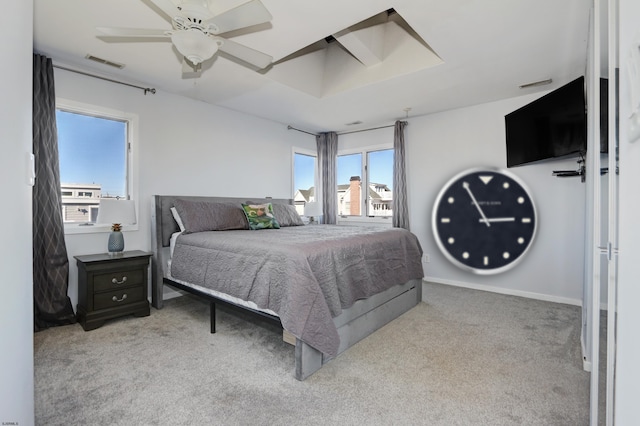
2:55
